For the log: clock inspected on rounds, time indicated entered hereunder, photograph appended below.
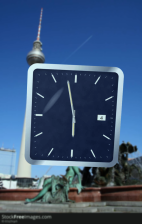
5:58
